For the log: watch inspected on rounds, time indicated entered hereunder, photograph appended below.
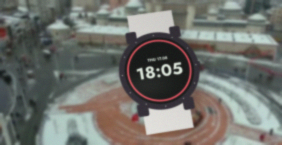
18:05
